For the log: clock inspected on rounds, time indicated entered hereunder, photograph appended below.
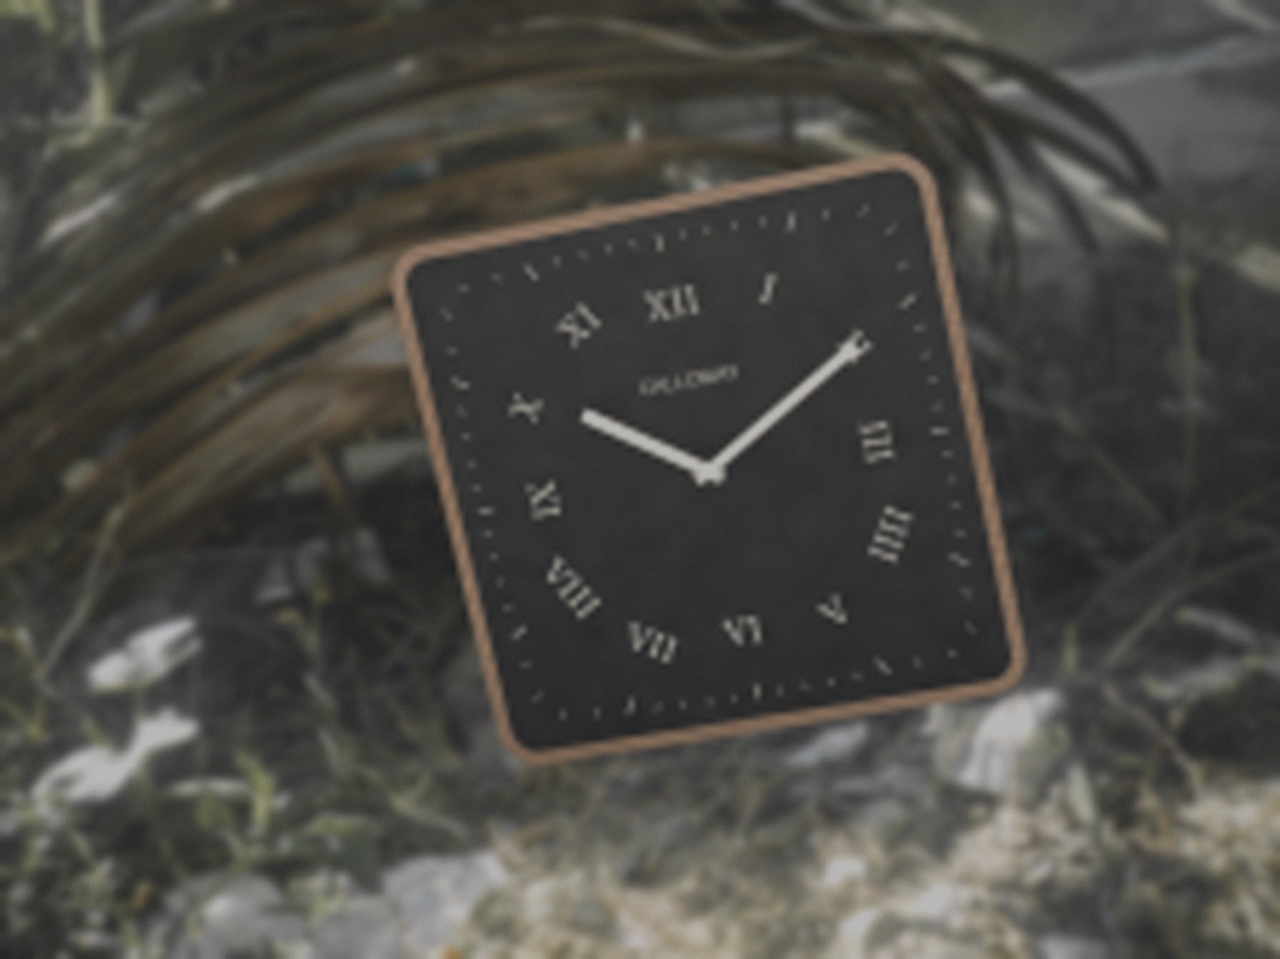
10:10
